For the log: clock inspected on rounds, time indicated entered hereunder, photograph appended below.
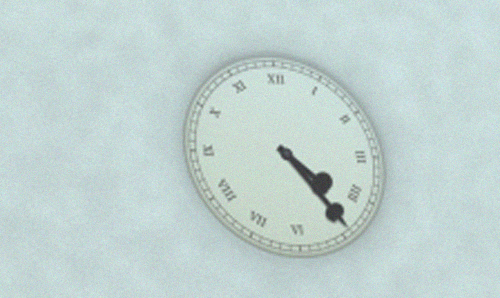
4:24
